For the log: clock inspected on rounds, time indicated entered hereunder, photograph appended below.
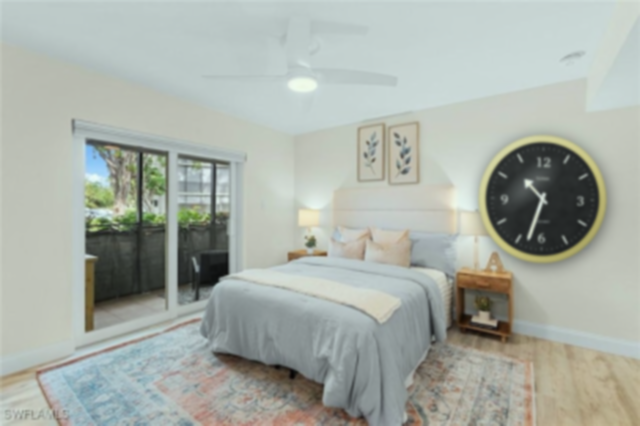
10:33
